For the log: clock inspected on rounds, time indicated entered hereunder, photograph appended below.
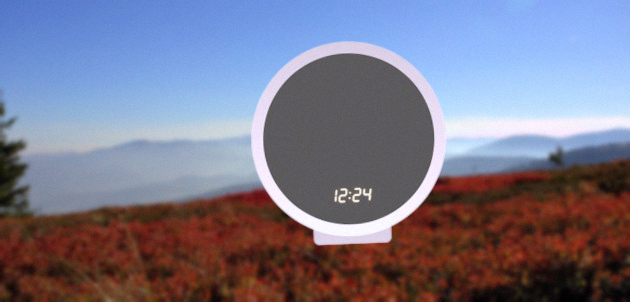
12:24
